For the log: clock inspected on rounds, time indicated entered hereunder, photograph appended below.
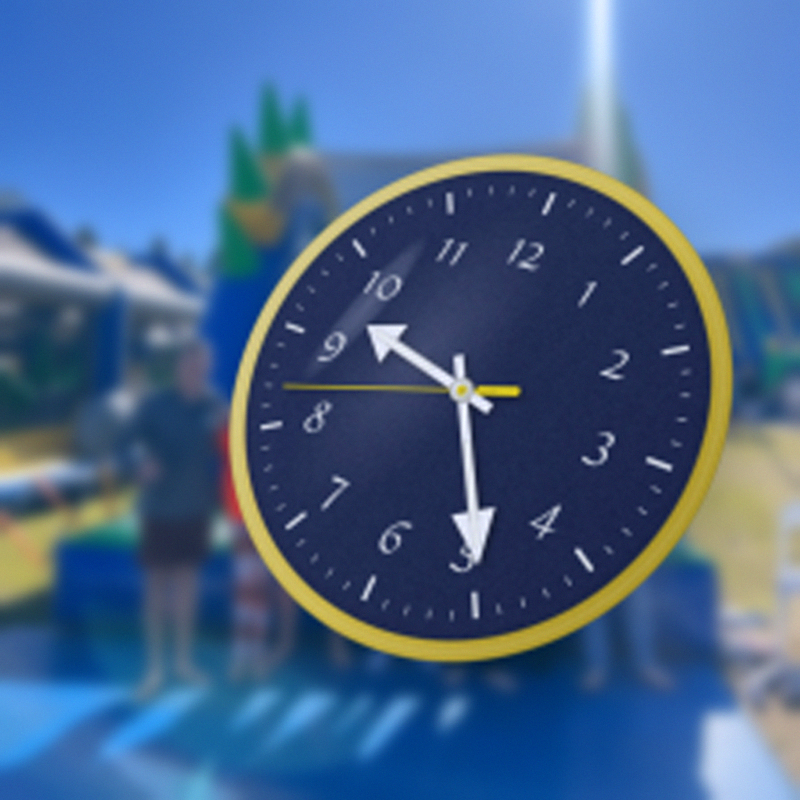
9:24:42
